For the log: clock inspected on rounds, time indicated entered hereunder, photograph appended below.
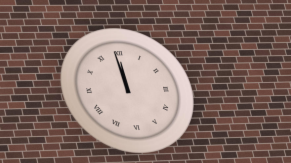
11:59
